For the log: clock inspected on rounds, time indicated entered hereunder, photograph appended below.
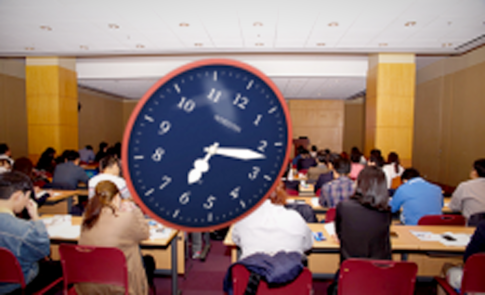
6:12
